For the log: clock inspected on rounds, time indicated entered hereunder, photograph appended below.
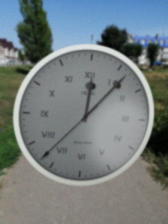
12:06:37
